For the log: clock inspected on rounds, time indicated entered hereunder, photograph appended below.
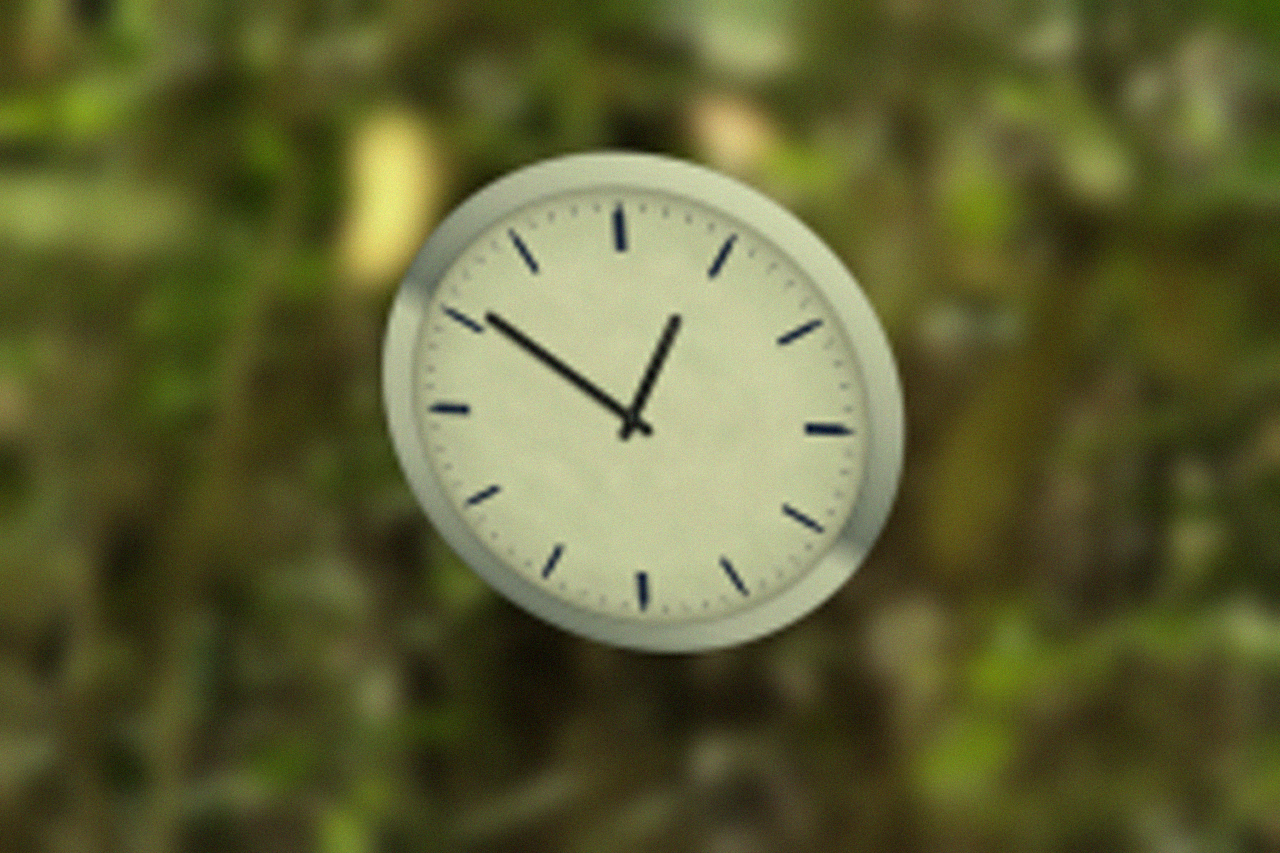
12:51
